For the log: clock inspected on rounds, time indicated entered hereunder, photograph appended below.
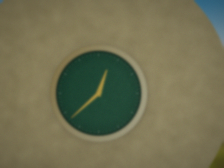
12:38
